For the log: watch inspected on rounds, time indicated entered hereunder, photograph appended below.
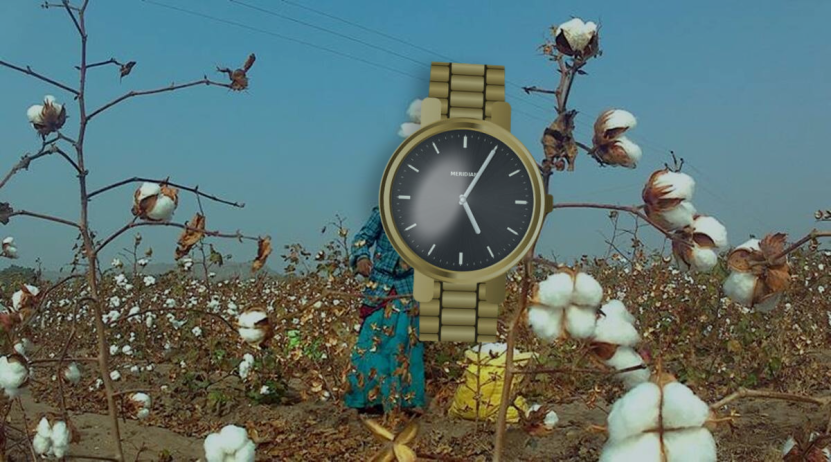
5:05
